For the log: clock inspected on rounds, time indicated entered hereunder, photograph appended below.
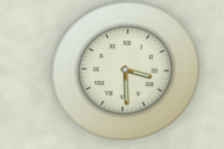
3:29
